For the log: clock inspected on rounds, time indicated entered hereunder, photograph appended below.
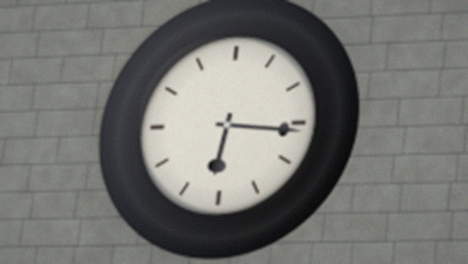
6:16
